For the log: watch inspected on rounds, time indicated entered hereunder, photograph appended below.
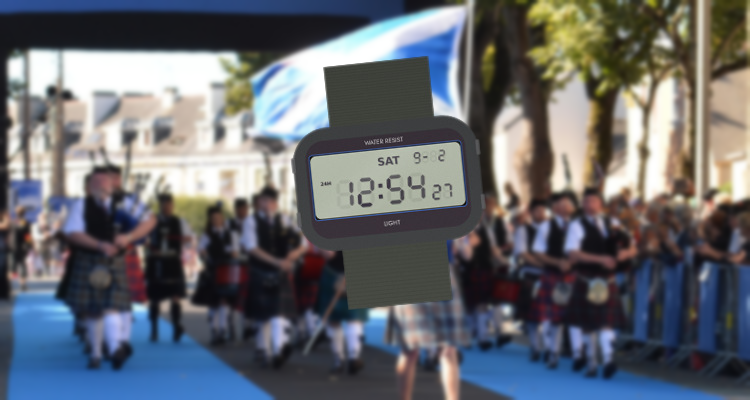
12:54:27
